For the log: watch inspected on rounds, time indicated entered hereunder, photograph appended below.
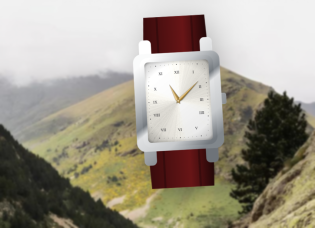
11:08
